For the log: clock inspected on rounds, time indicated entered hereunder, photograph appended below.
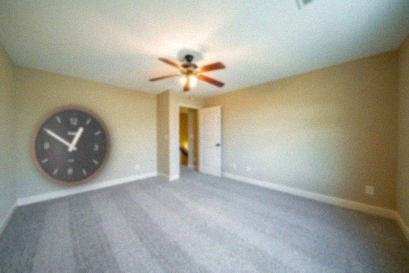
12:50
